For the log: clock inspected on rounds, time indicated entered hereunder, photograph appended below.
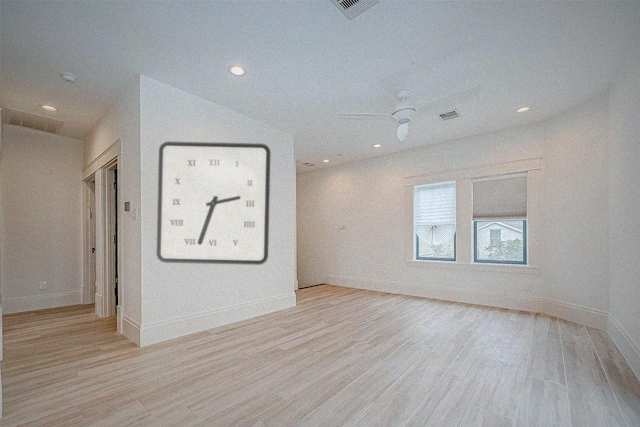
2:33
